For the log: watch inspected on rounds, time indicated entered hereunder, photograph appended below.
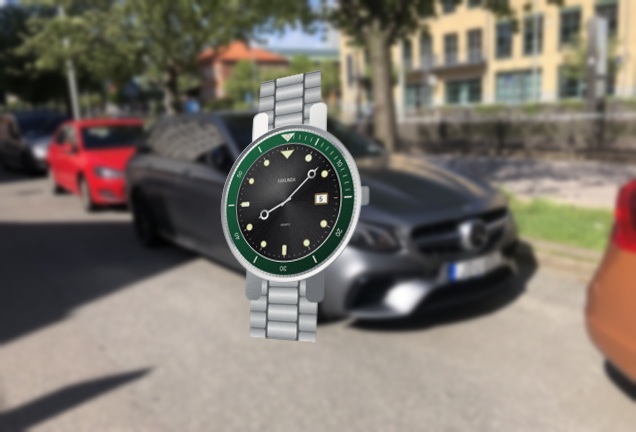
8:08
